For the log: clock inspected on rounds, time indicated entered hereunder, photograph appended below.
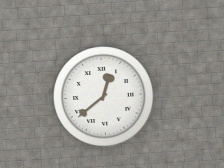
12:39
